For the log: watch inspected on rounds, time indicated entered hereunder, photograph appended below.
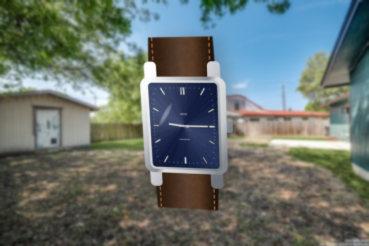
9:15
